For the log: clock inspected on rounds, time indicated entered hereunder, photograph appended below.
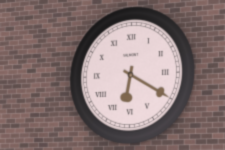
6:20
